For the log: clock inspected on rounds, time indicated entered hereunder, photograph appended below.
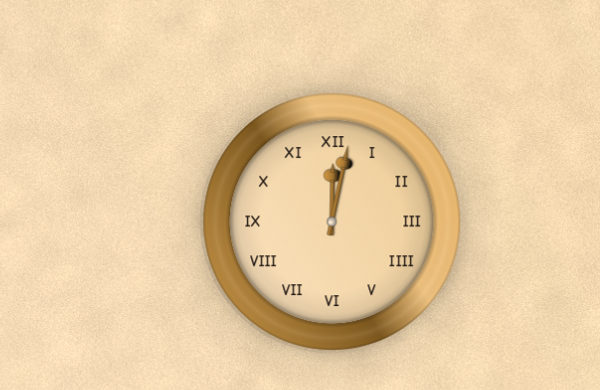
12:02
